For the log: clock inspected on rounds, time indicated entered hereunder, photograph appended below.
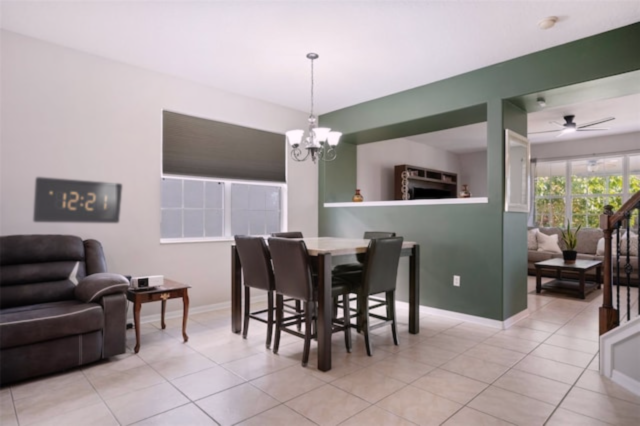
12:21
